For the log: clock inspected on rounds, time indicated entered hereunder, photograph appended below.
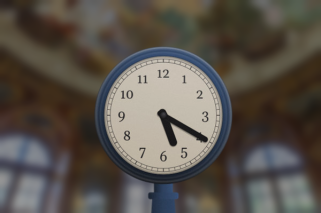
5:20
